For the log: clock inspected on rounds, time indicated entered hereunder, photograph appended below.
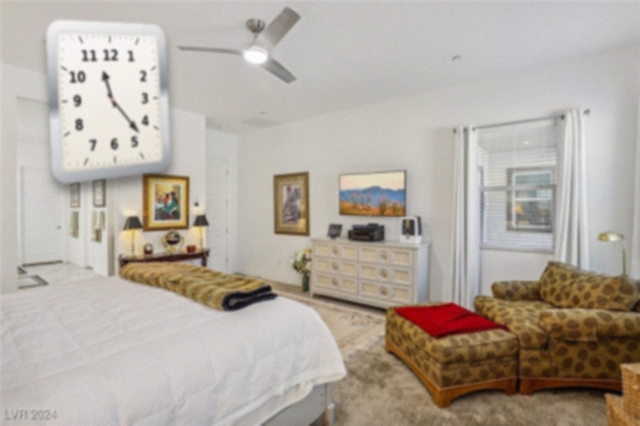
11:23
